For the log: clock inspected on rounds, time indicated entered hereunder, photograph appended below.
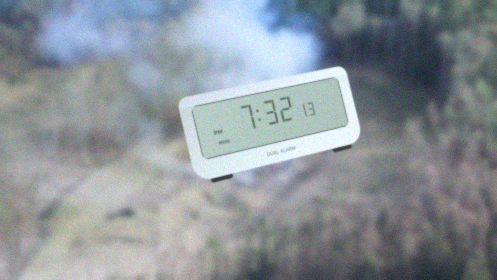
7:32:13
